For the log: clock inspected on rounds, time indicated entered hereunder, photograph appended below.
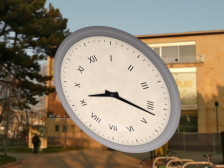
9:22
